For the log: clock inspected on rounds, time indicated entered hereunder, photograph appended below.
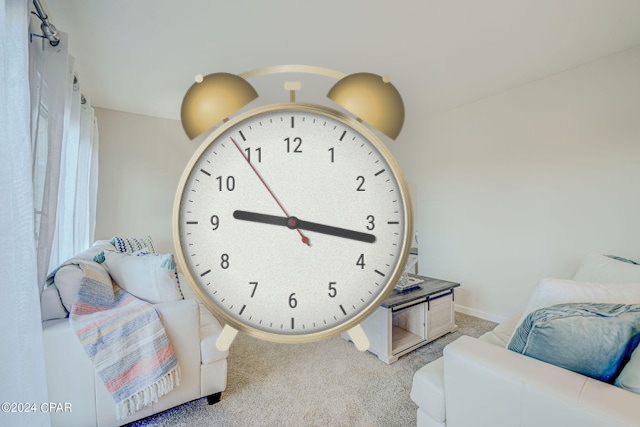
9:16:54
